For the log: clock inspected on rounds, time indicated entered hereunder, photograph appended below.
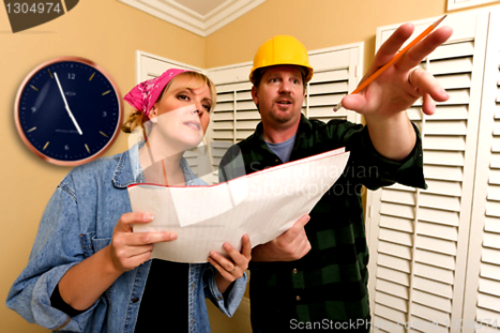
4:56
